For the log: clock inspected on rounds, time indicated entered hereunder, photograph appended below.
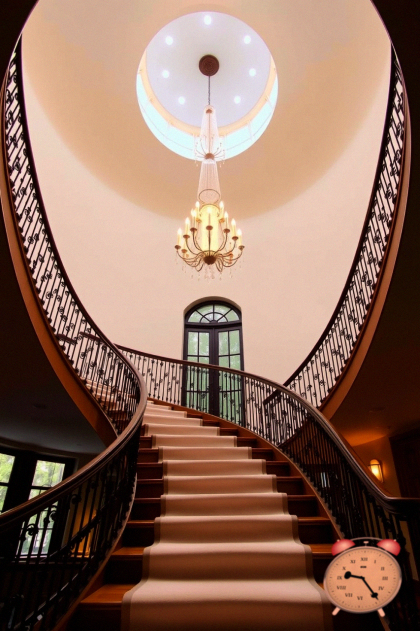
9:24
